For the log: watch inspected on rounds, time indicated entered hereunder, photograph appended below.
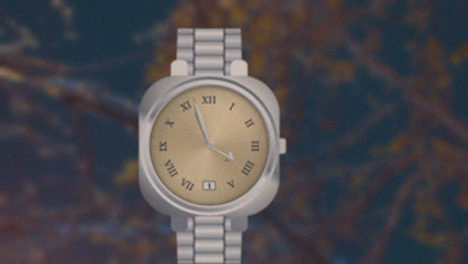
3:57
